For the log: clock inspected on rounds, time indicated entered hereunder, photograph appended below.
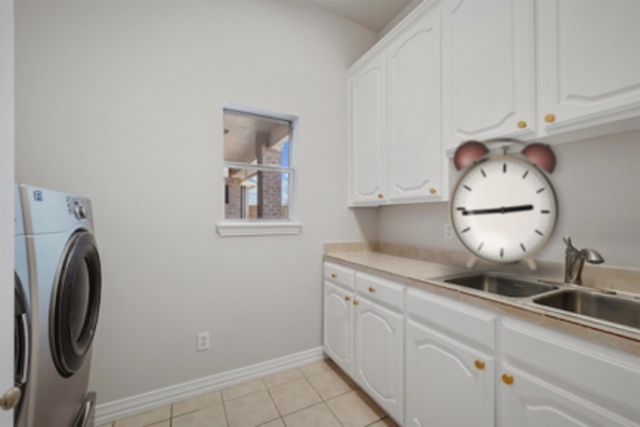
2:44
